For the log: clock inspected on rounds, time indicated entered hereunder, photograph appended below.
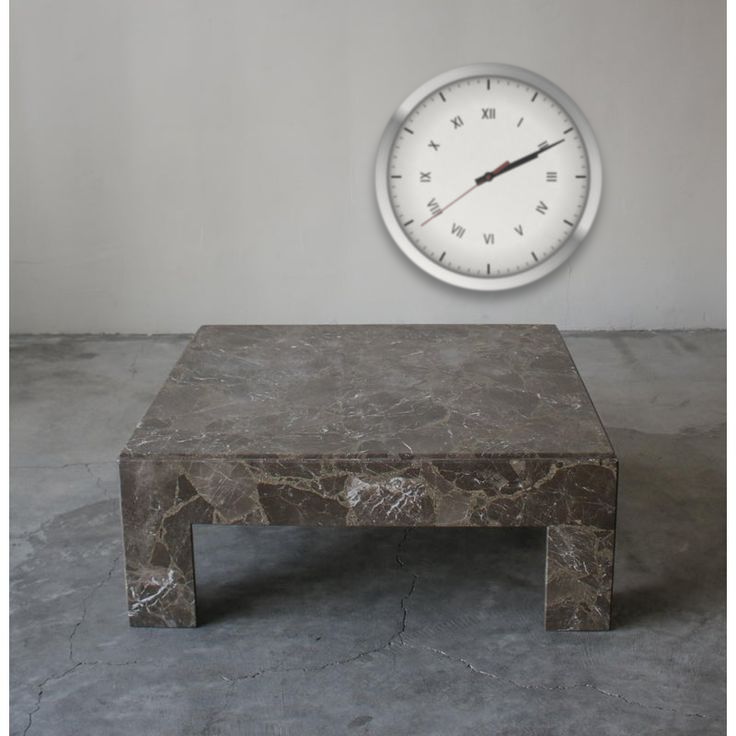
2:10:39
